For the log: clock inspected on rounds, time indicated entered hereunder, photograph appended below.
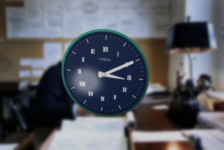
3:10
